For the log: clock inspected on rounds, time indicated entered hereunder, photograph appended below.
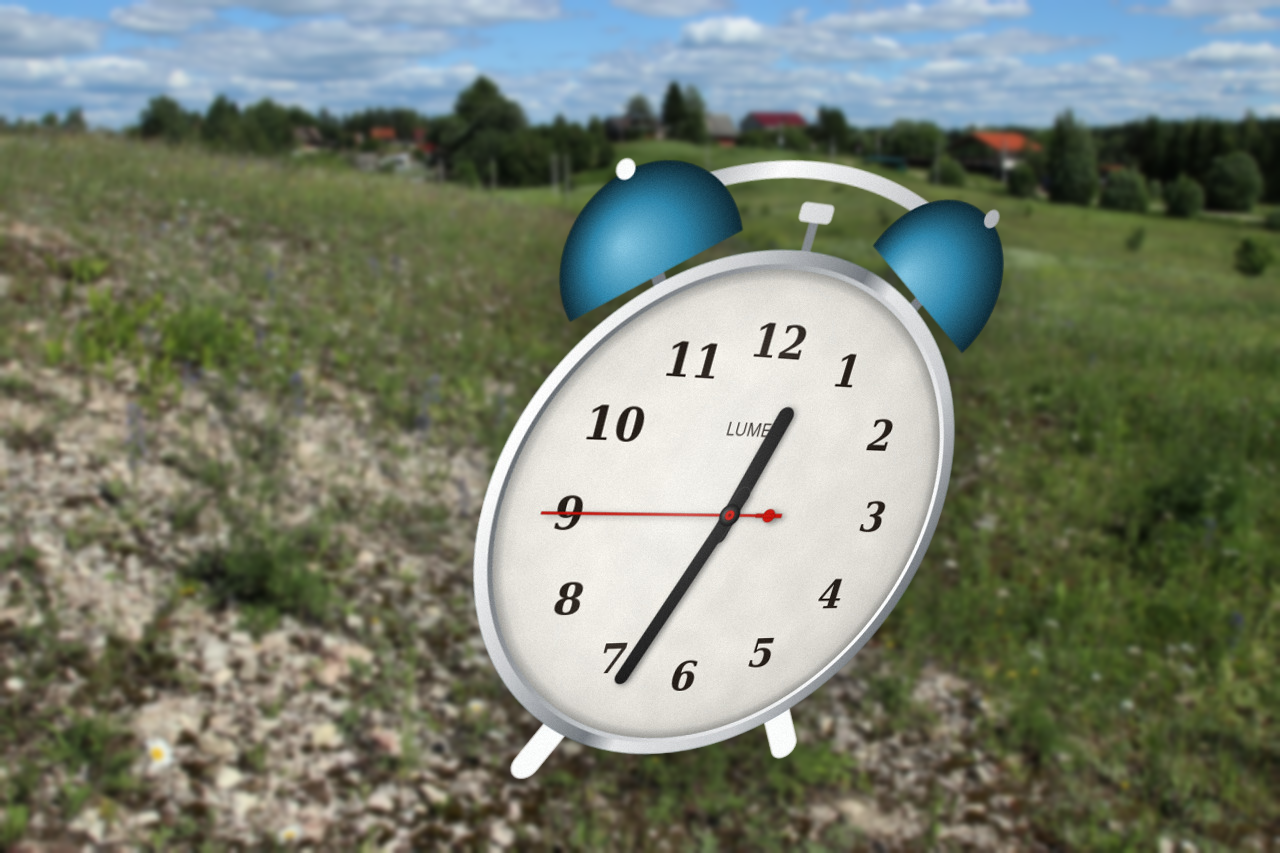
12:33:45
